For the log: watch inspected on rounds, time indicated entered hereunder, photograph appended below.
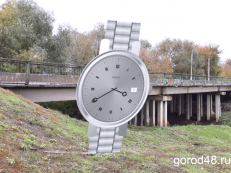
3:40
